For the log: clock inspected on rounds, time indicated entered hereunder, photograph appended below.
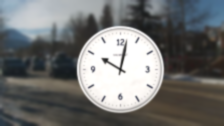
10:02
